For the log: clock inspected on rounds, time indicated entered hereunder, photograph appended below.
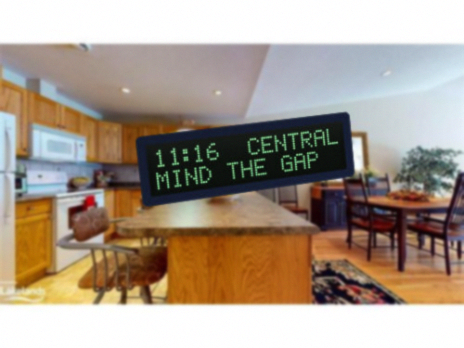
11:16
